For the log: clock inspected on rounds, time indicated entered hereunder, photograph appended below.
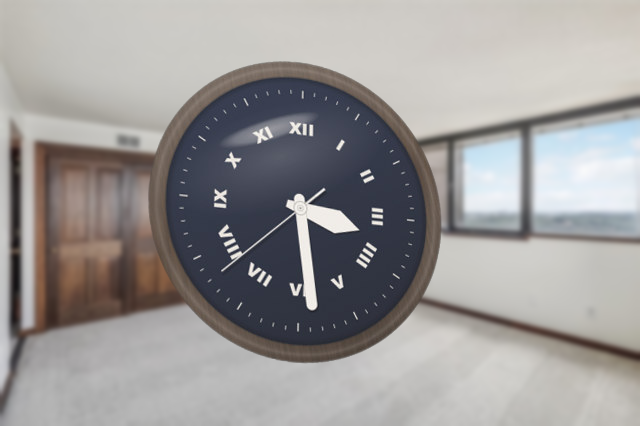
3:28:38
